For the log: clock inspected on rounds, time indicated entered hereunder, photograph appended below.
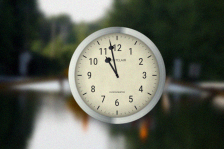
10:58
